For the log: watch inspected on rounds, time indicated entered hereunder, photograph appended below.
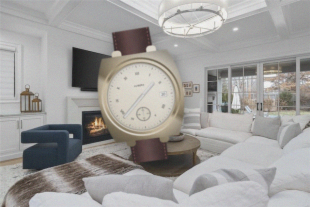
1:38
